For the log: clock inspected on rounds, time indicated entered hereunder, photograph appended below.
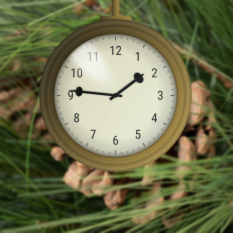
1:46
